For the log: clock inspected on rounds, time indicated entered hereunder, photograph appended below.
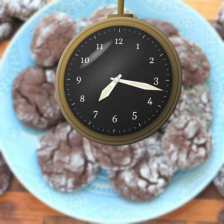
7:17
